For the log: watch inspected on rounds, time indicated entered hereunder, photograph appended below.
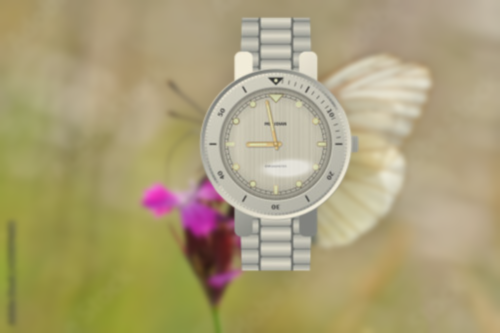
8:58
